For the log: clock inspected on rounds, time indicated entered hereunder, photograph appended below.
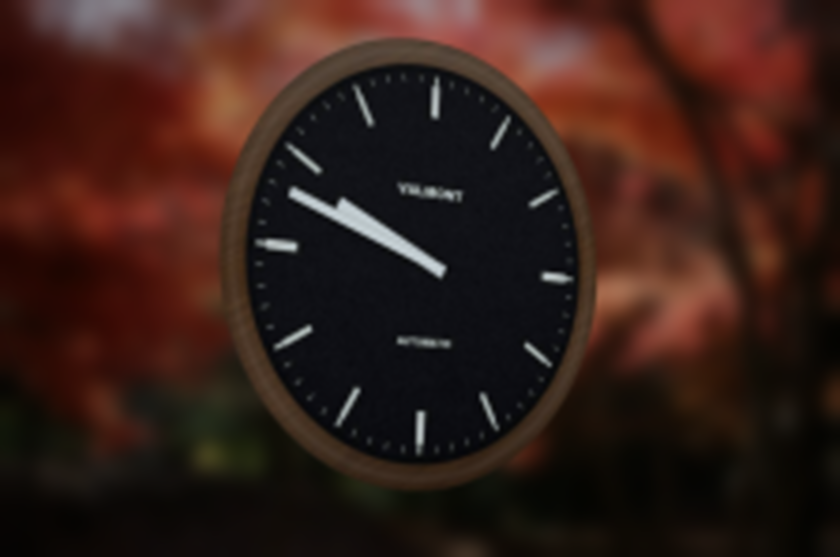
9:48
